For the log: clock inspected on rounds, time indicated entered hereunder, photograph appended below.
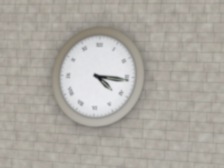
4:16
